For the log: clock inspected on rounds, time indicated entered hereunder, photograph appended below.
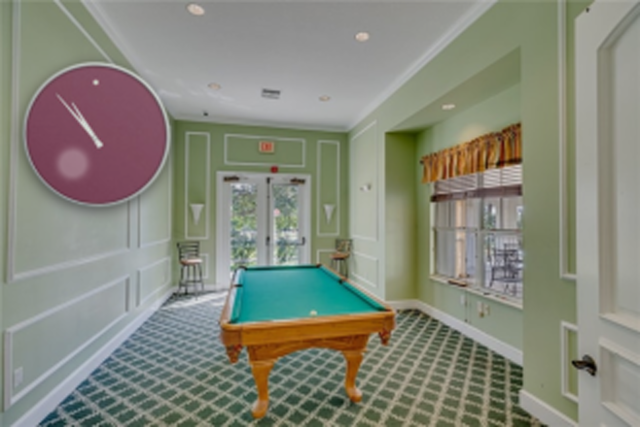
10:53
